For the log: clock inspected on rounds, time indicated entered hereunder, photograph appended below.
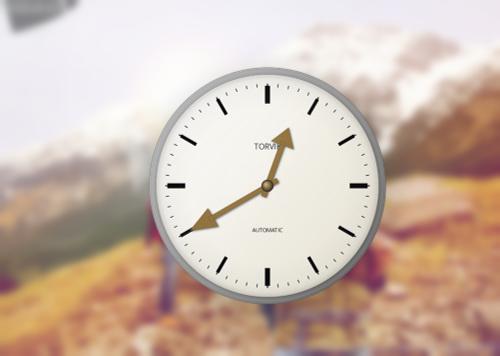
12:40
